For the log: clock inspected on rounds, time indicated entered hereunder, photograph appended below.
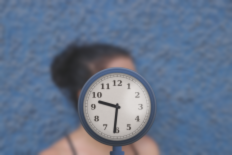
9:31
